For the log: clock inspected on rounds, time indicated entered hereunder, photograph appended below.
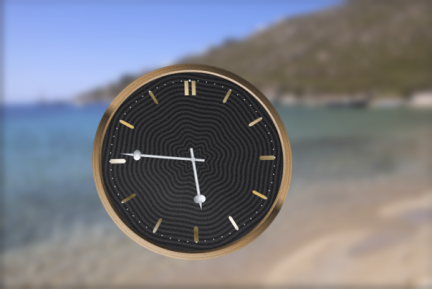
5:46
